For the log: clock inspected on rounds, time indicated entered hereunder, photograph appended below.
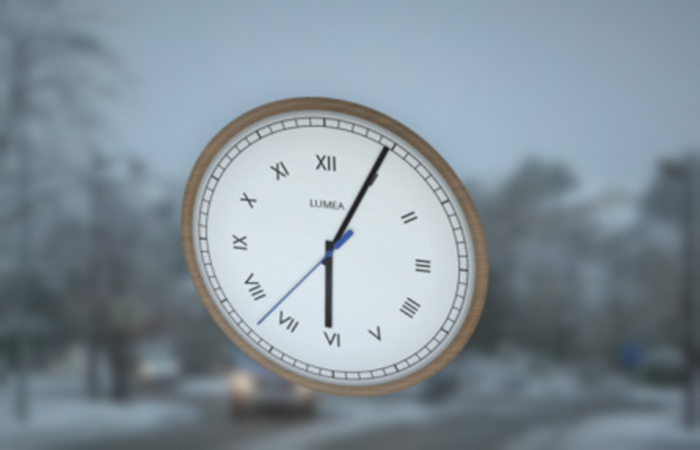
6:04:37
